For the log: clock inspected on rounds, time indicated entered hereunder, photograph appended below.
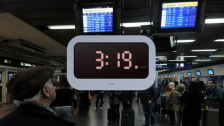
3:19
